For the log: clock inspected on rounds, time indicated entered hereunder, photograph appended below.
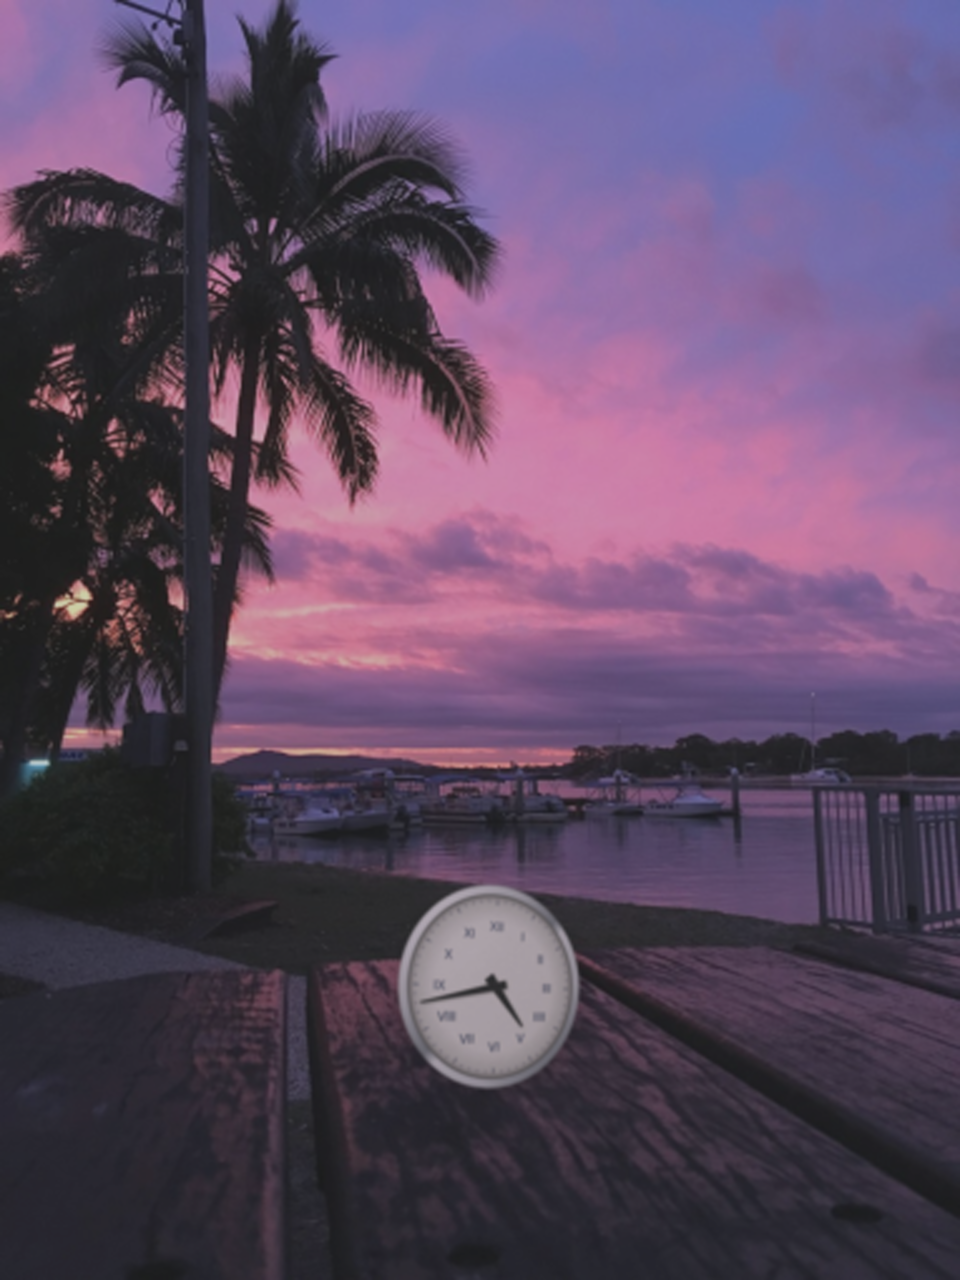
4:43
